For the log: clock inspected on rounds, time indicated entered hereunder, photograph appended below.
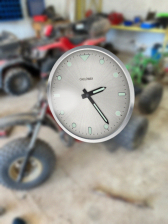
2:24
